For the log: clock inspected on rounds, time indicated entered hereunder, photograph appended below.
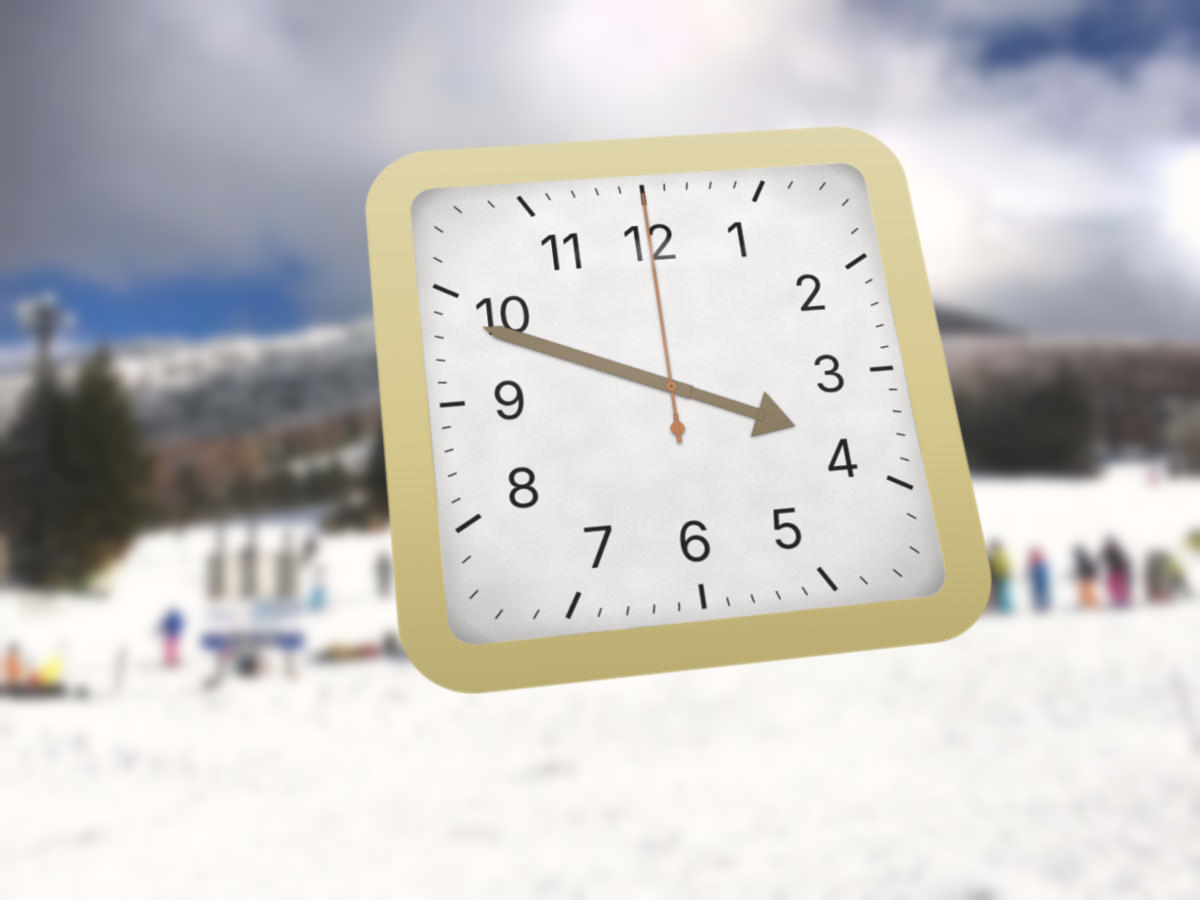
3:49:00
